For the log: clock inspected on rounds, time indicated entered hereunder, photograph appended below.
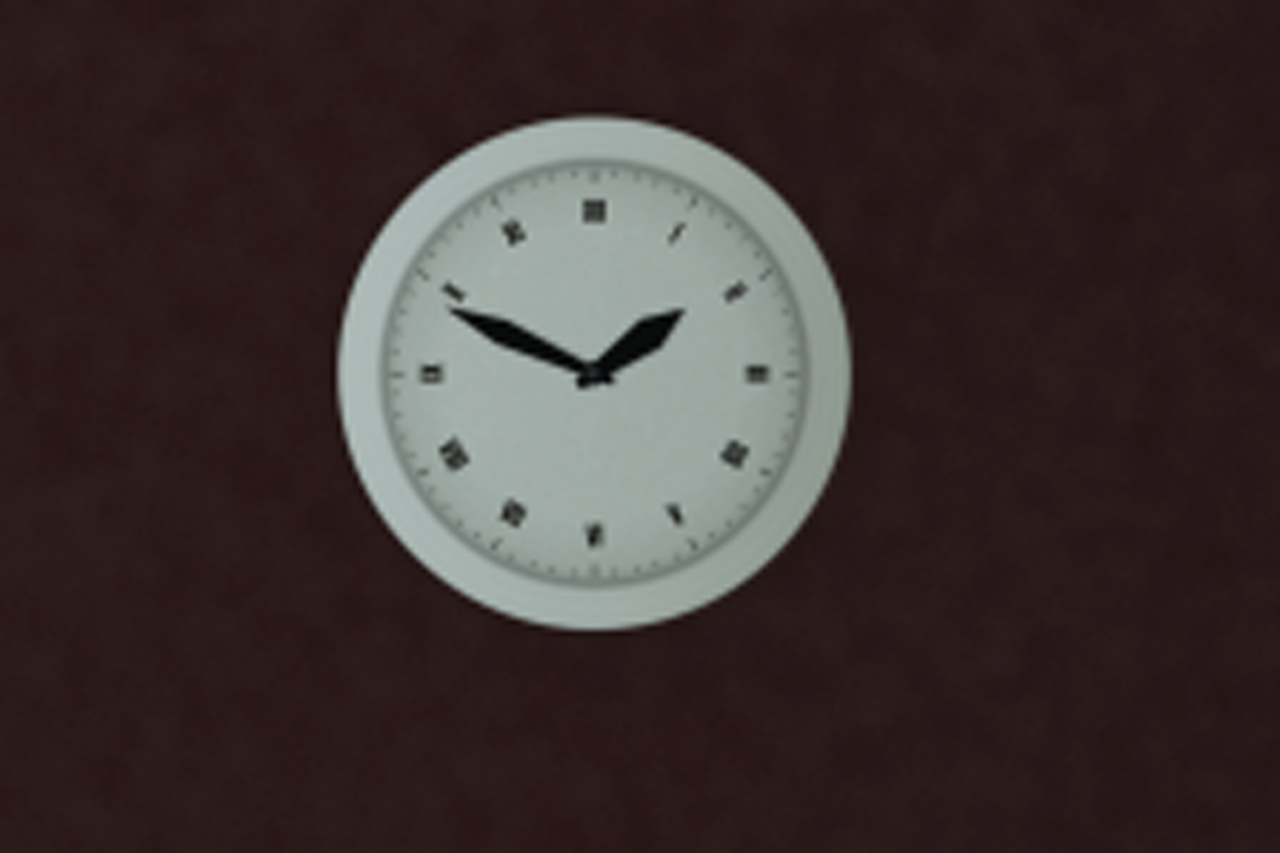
1:49
